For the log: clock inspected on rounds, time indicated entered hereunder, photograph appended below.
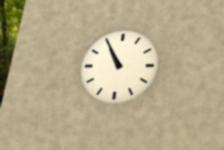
10:55
